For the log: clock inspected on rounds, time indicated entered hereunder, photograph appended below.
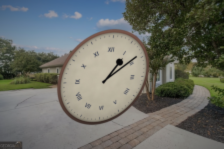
1:09
